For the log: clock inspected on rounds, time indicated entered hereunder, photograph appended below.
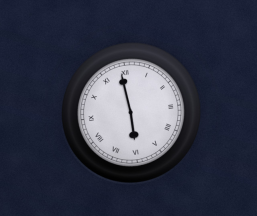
5:59
